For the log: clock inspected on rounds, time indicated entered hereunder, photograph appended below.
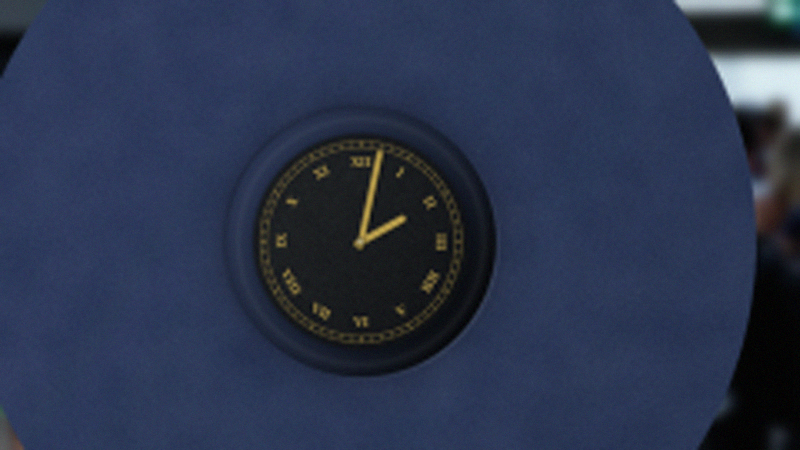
2:02
